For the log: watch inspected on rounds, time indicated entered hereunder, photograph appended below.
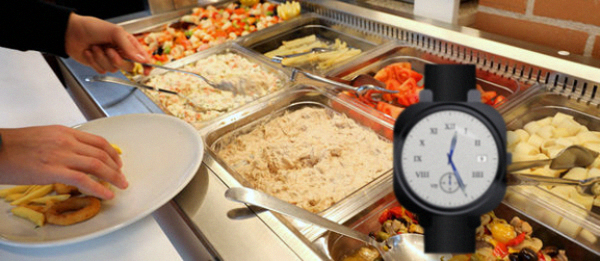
12:26
